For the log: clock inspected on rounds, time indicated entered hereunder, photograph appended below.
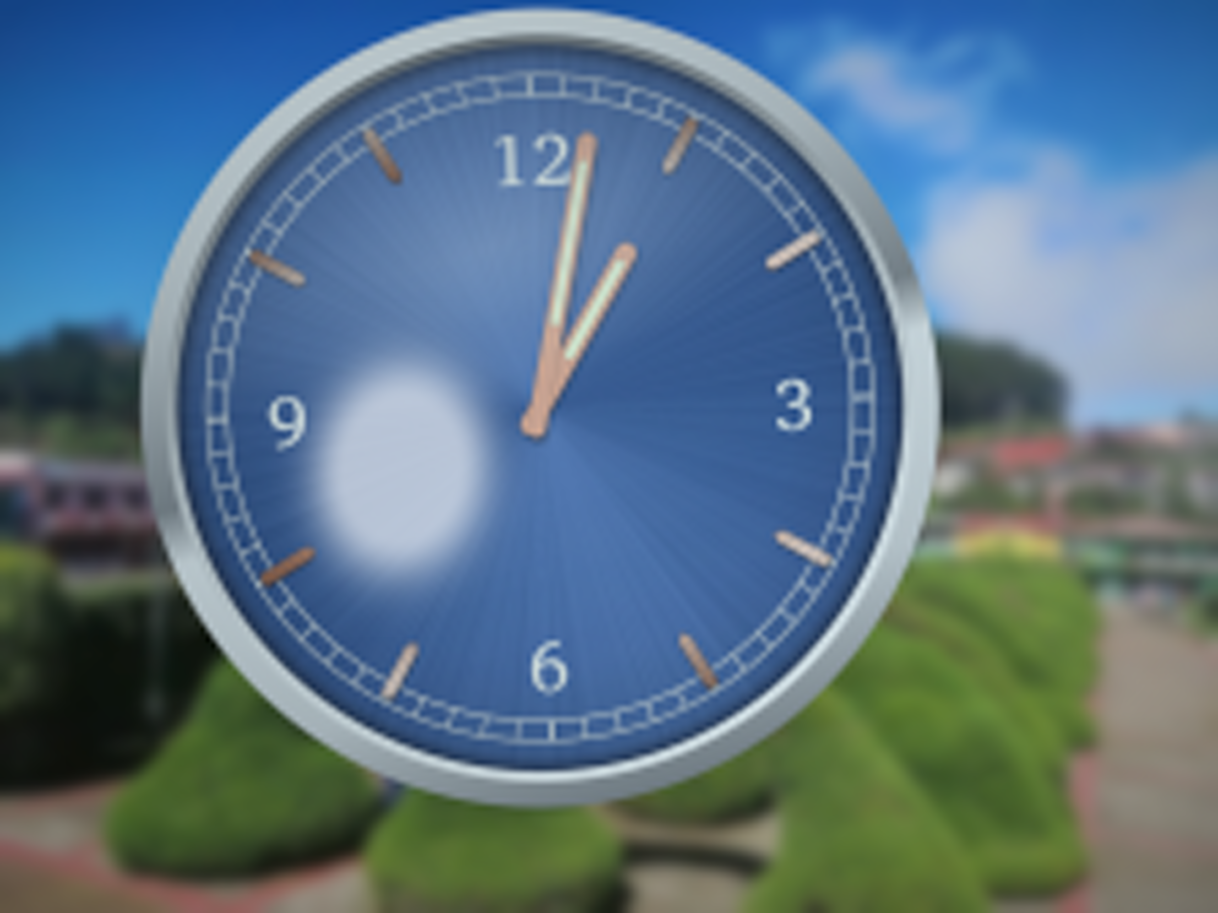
1:02
